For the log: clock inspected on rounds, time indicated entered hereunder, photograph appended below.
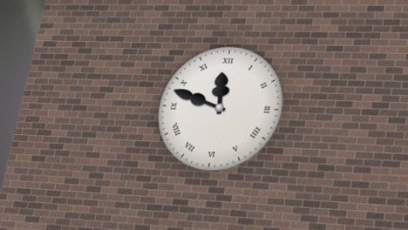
11:48
